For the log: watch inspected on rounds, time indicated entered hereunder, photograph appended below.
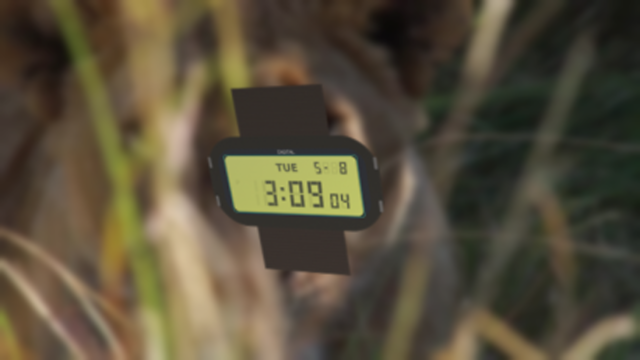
3:09:04
